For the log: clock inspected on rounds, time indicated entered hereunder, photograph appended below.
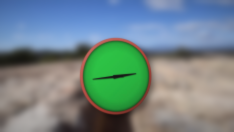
2:44
